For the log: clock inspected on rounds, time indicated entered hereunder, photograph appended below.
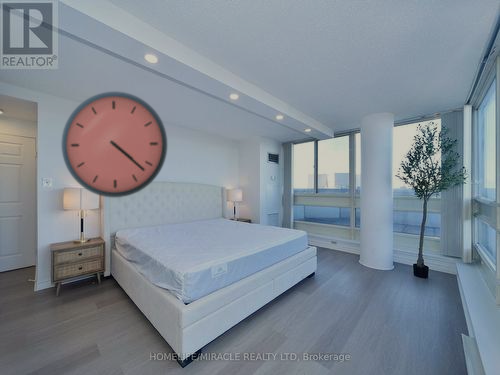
4:22
